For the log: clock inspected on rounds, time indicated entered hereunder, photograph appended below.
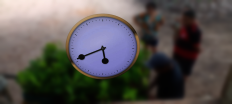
5:41
